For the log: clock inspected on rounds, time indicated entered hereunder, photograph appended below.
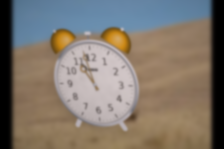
10:58
